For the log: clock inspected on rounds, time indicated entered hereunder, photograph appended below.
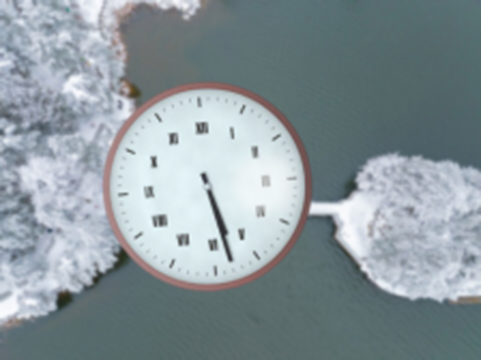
5:28
